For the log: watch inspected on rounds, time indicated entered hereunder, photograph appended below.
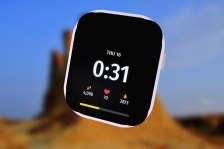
0:31
